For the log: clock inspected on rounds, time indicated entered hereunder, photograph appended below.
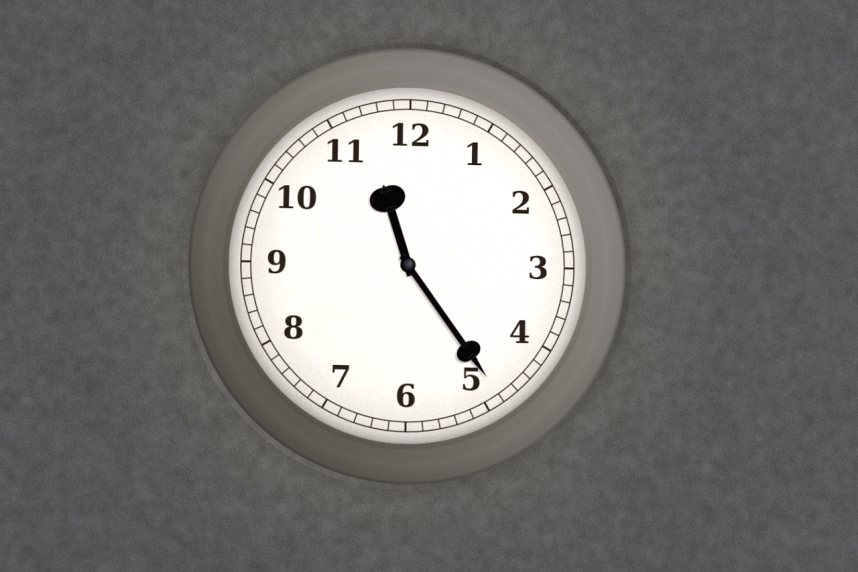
11:24
